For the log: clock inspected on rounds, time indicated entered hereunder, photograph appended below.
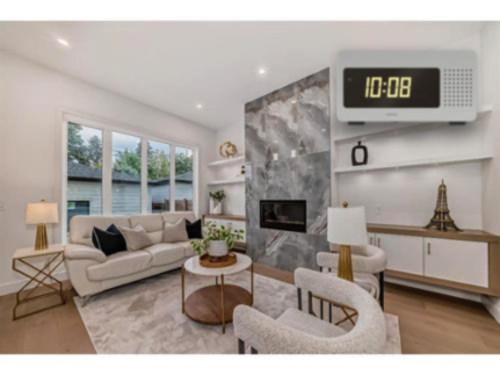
10:08
